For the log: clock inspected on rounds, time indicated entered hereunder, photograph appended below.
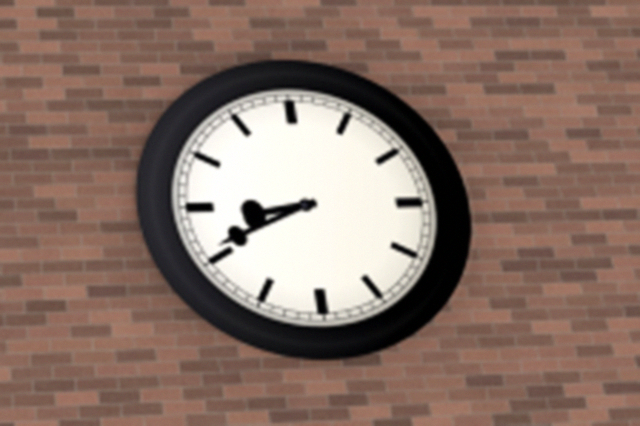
8:41
